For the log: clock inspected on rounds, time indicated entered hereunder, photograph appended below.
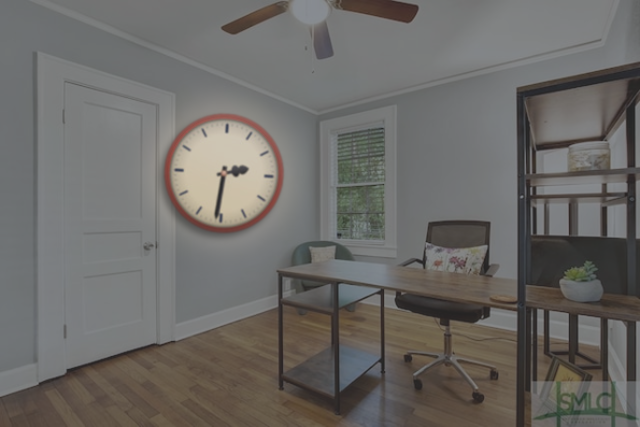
2:31
